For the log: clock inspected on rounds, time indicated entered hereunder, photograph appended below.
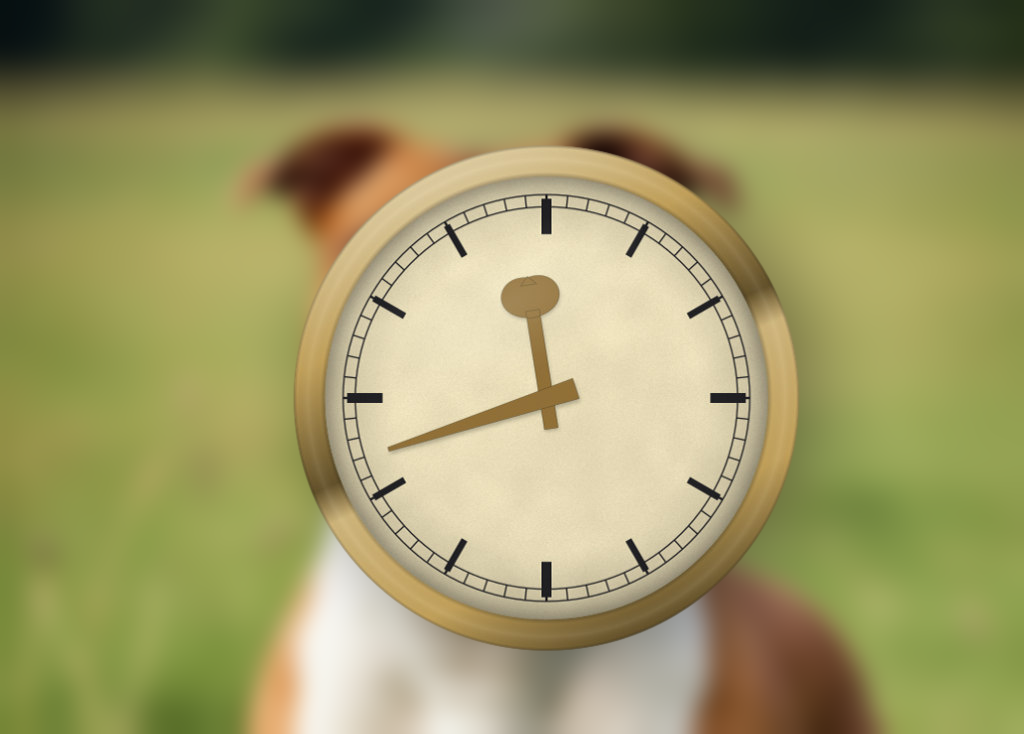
11:42
